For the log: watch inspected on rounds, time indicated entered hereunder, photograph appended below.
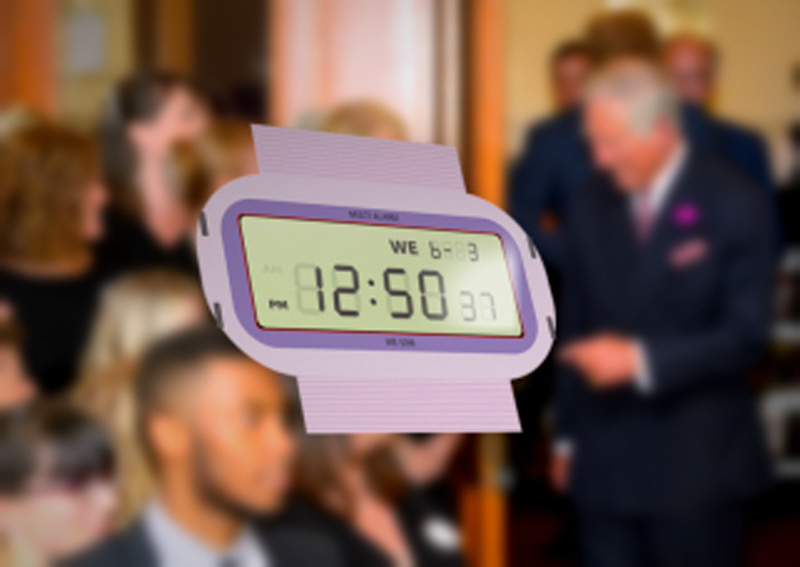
12:50:37
